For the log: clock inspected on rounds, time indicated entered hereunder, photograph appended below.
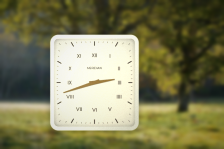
2:42
